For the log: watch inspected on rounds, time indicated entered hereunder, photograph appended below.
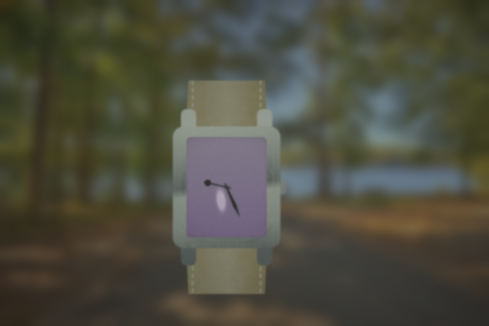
9:26
